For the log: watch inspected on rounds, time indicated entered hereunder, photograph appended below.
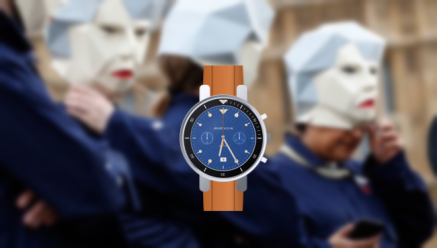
6:25
